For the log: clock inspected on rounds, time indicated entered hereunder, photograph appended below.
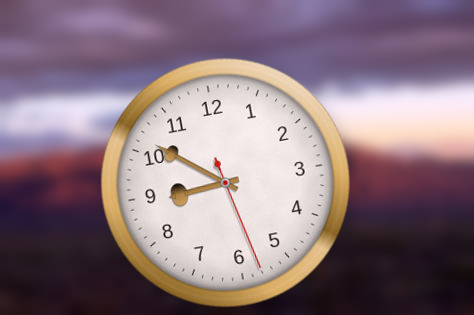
8:51:28
